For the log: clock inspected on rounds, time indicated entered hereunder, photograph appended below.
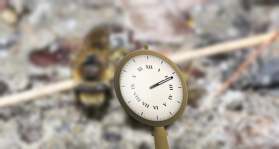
2:11
